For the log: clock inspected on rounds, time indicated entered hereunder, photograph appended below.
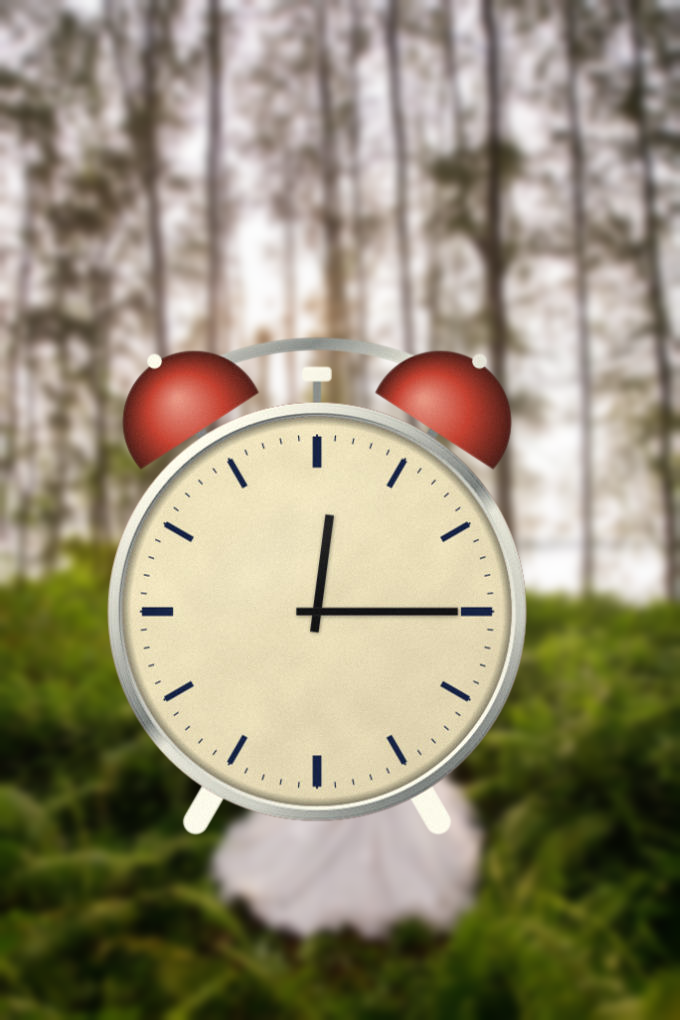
12:15
